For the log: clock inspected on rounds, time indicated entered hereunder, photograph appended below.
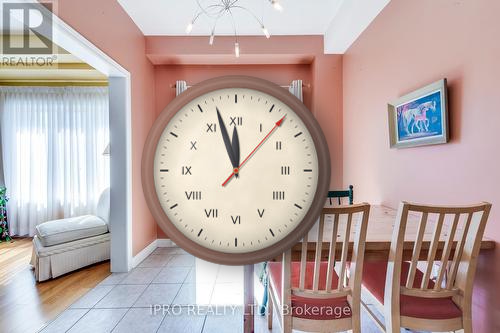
11:57:07
